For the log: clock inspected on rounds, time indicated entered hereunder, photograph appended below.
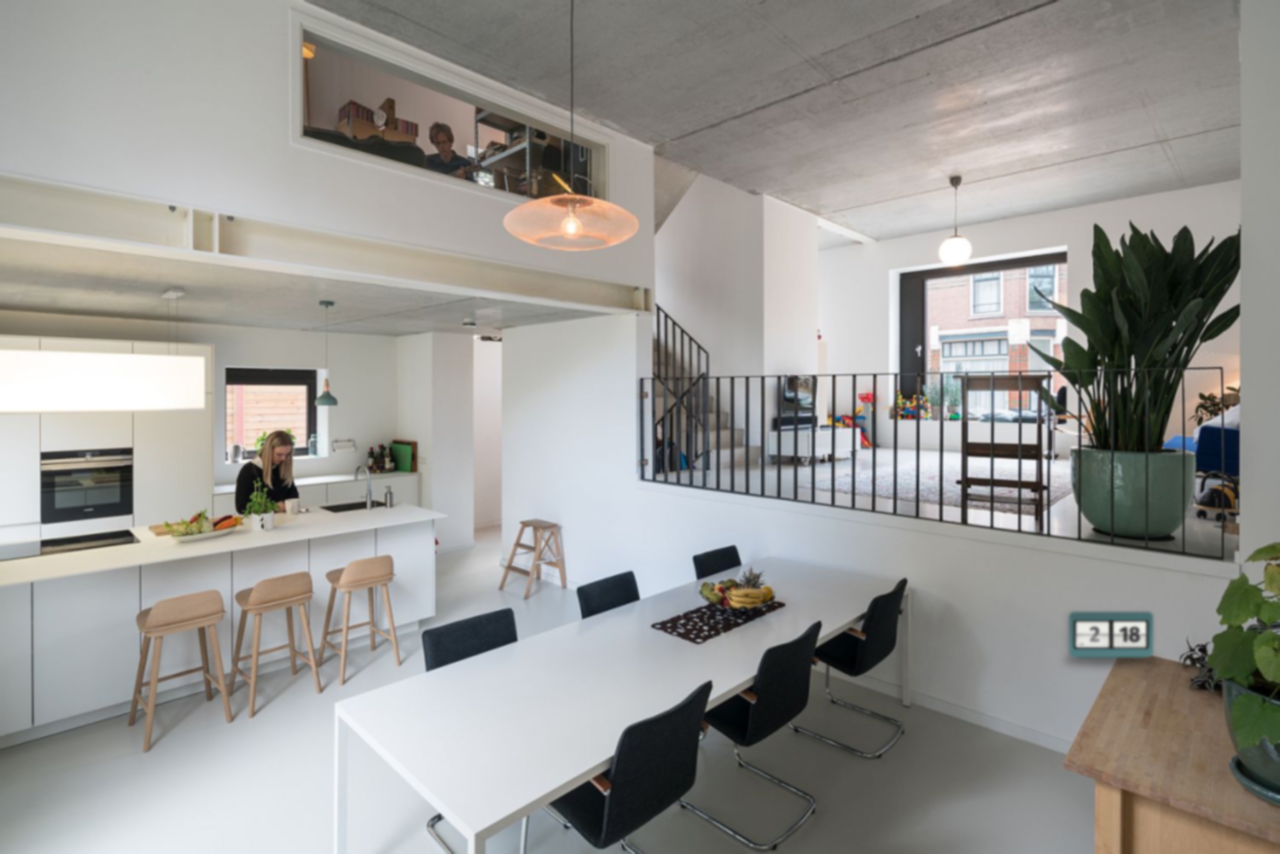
2:18
